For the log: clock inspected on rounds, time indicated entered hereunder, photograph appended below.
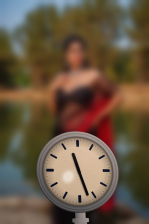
11:27
